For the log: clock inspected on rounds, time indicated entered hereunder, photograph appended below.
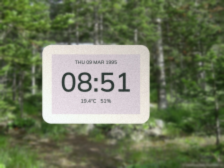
8:51
